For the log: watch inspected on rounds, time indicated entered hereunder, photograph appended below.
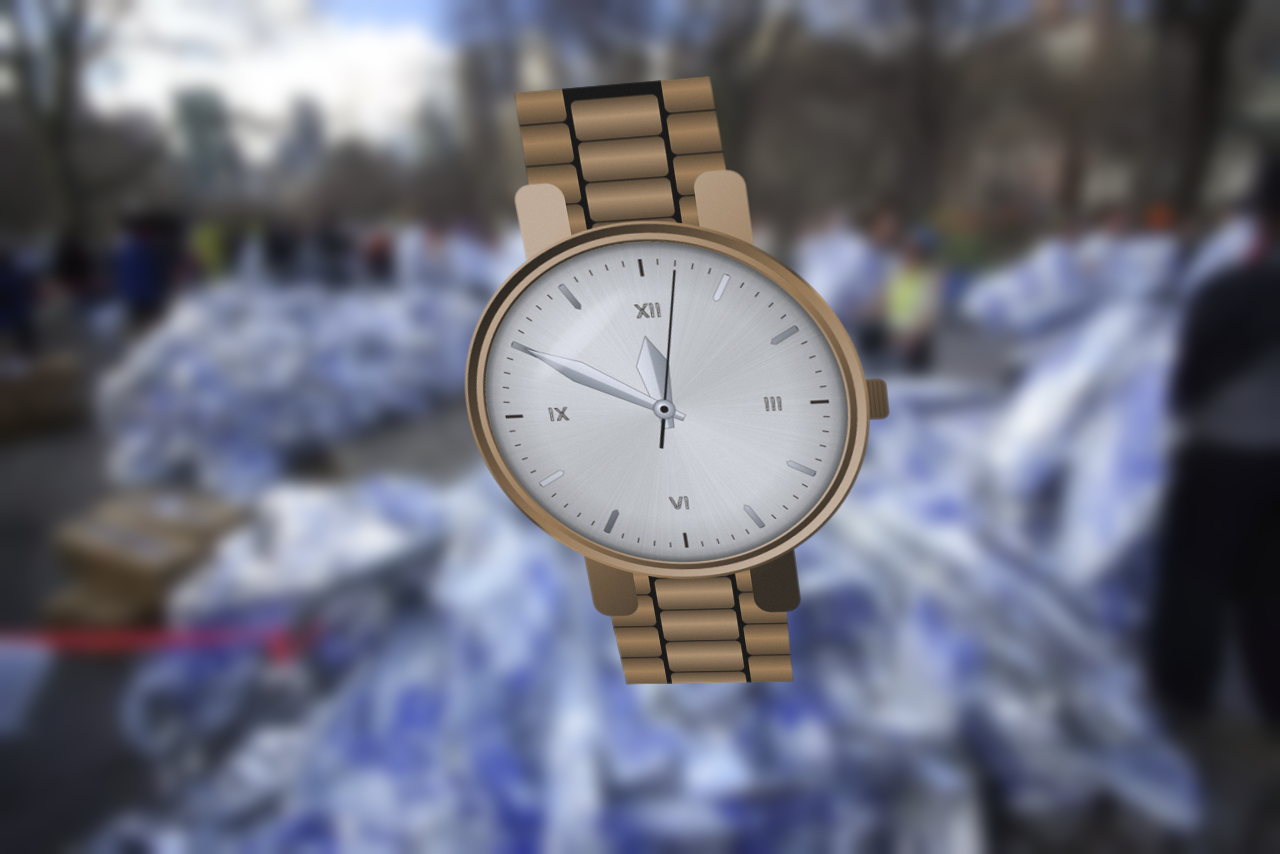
11:50:02
